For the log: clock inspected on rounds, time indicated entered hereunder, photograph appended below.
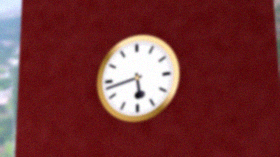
5:43
